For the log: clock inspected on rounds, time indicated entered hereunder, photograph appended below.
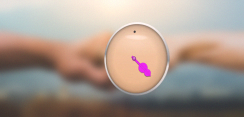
4:22
